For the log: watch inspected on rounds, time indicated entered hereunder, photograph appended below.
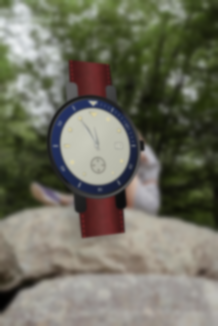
11:55
